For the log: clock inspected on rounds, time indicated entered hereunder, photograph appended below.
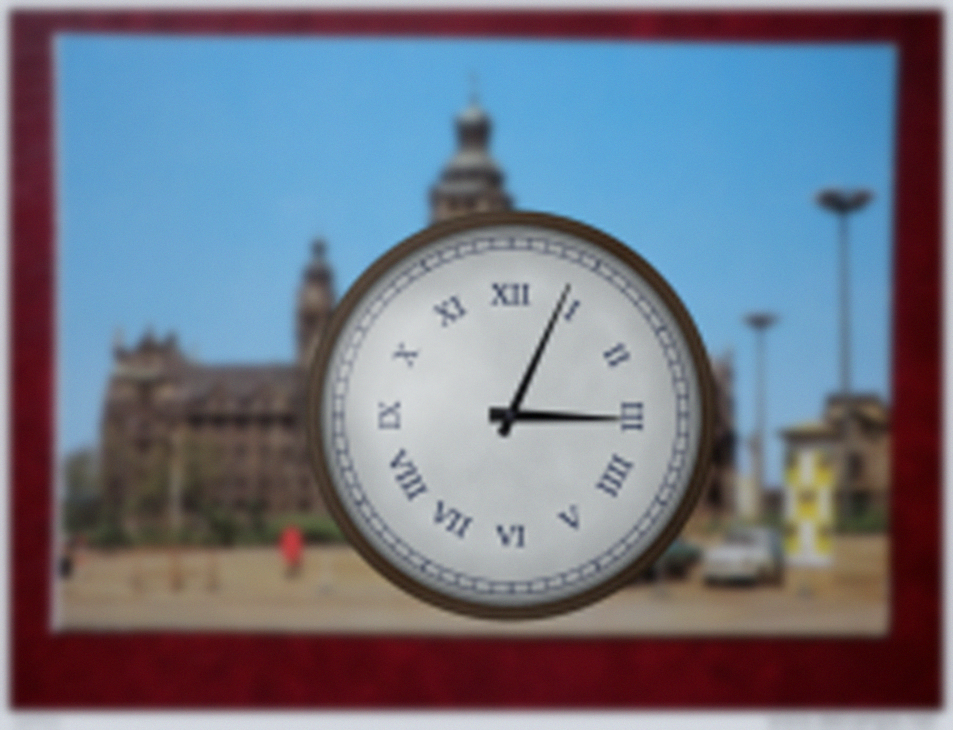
3:04
